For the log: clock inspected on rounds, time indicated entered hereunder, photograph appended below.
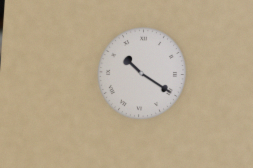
10:20
